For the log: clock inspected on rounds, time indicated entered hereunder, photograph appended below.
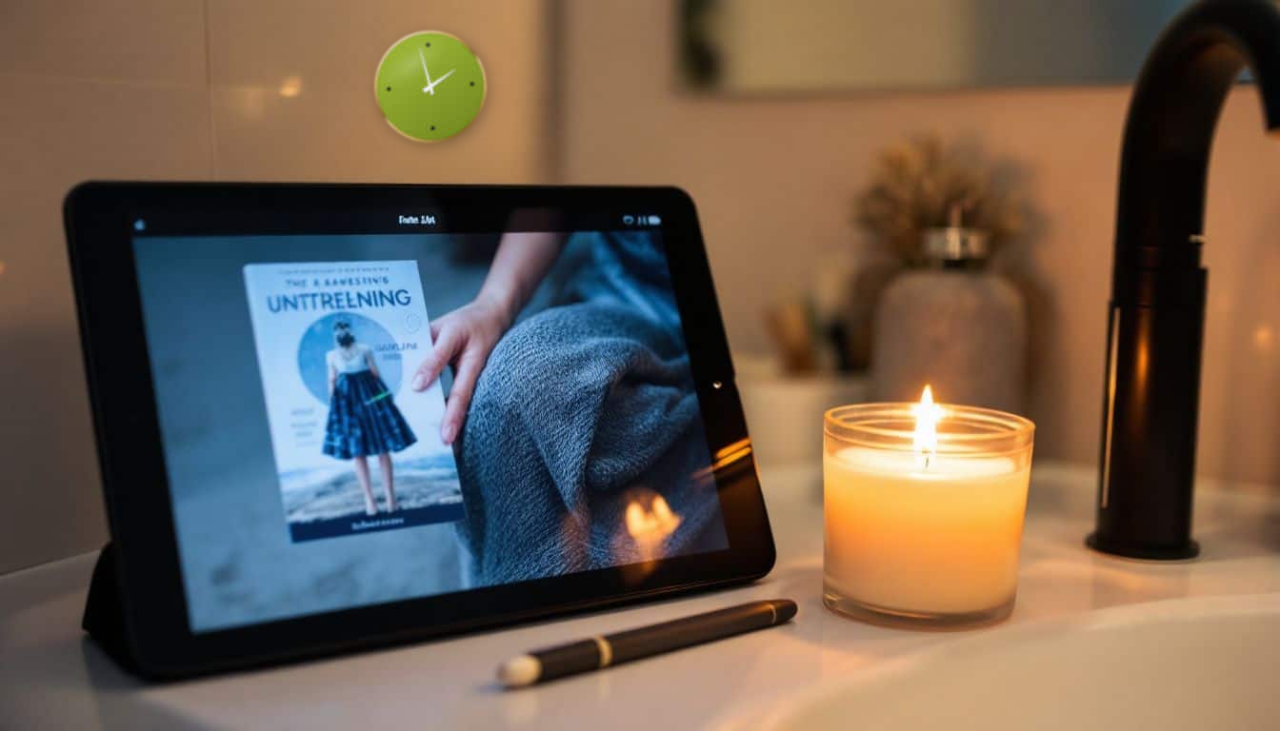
1:58
